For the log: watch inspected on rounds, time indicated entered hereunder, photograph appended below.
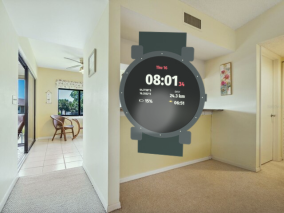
8:01
